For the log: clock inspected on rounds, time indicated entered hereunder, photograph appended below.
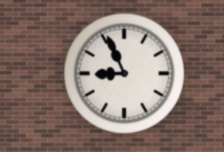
8:56
